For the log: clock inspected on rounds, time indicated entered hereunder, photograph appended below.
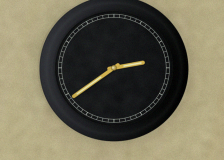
2:39
